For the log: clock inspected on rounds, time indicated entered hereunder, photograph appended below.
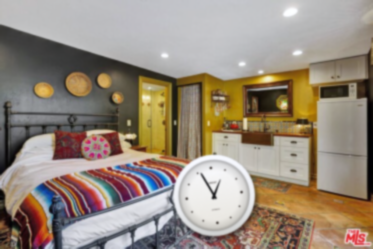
12:56
